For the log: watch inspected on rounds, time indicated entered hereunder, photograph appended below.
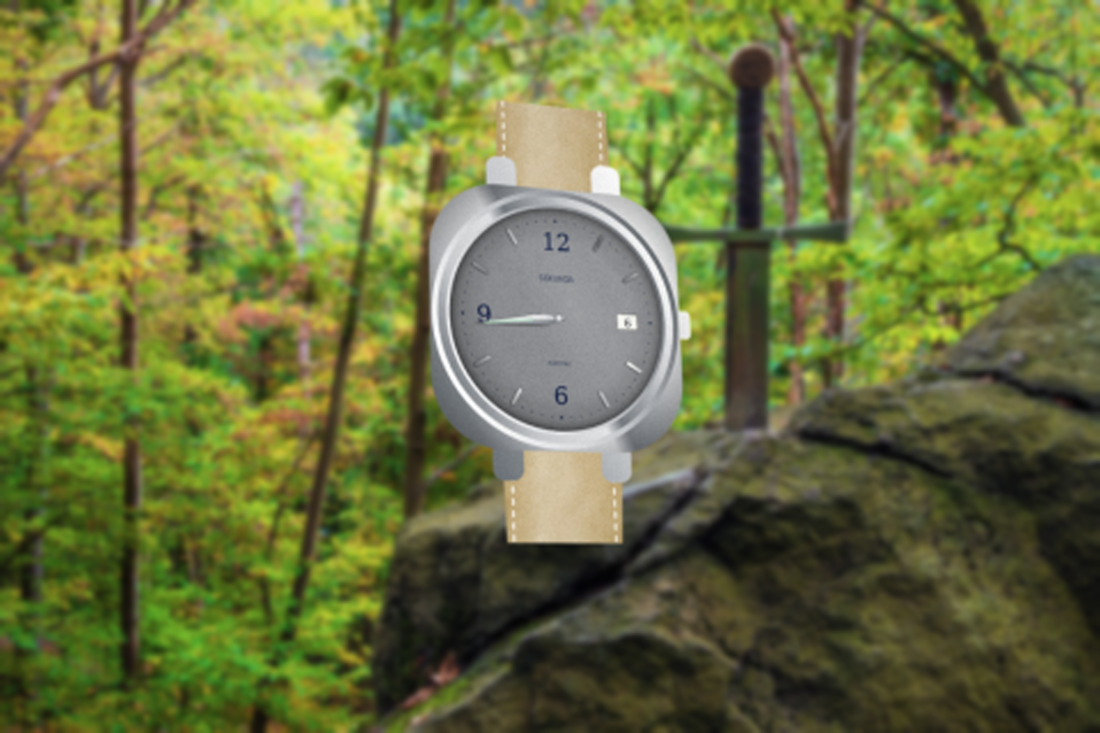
8:44
